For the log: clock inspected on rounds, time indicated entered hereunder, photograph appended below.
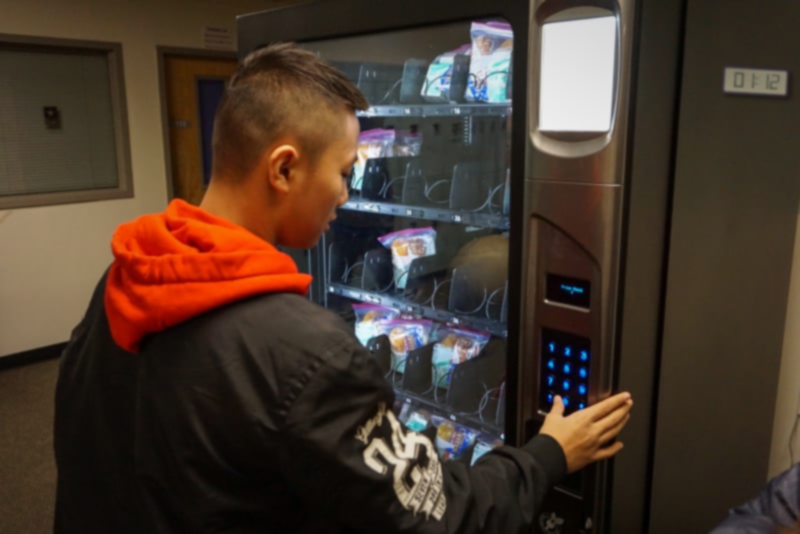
1:12
